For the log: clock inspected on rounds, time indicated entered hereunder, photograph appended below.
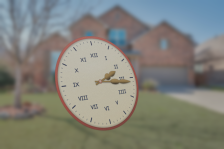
2:16
